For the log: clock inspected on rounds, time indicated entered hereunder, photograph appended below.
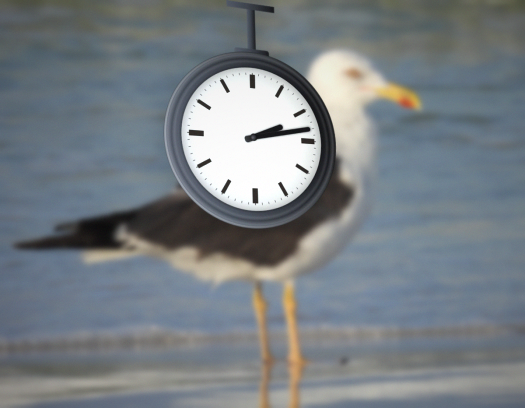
2:13
